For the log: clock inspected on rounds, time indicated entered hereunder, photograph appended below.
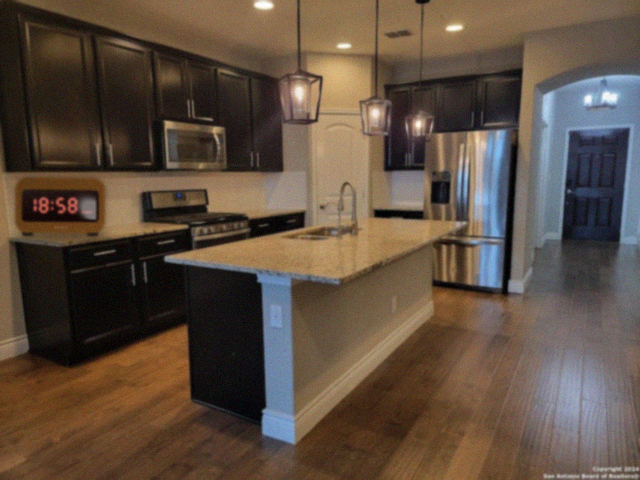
18:58
